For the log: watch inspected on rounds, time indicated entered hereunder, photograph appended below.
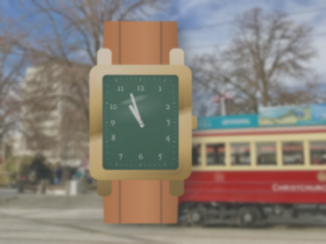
10:57
